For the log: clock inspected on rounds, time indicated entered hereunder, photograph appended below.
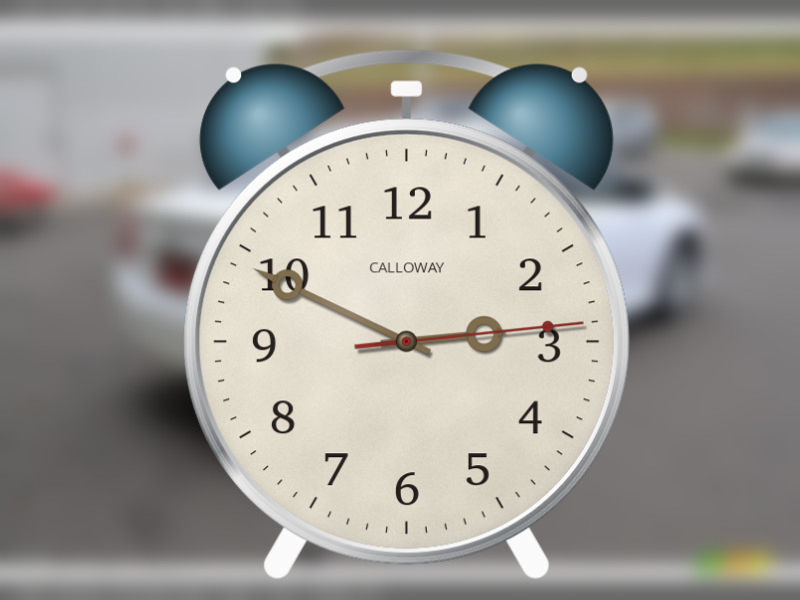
2:49:14
